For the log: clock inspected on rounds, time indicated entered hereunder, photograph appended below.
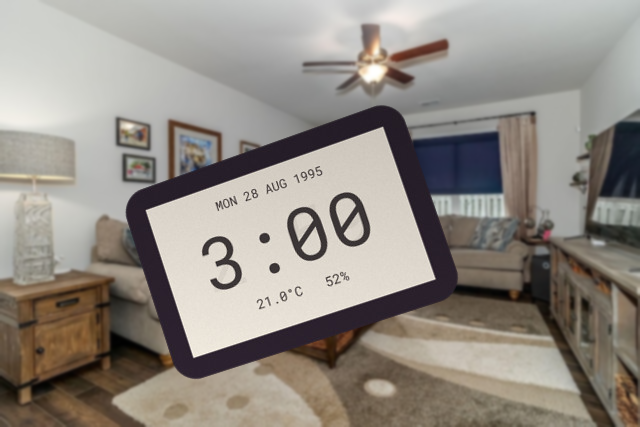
3:00
